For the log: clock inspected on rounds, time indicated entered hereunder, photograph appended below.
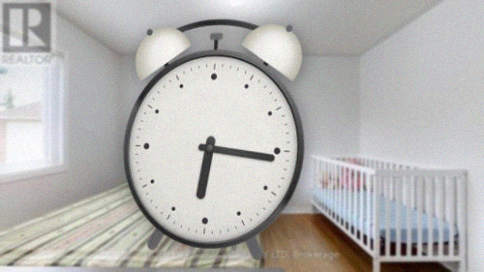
6:16
